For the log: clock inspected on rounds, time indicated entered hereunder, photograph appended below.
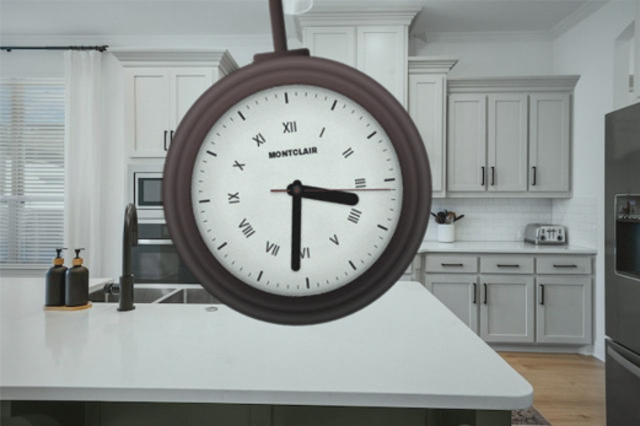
3:31:16
